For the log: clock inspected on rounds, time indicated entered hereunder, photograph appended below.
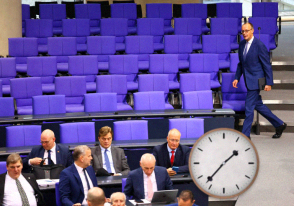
1:37
